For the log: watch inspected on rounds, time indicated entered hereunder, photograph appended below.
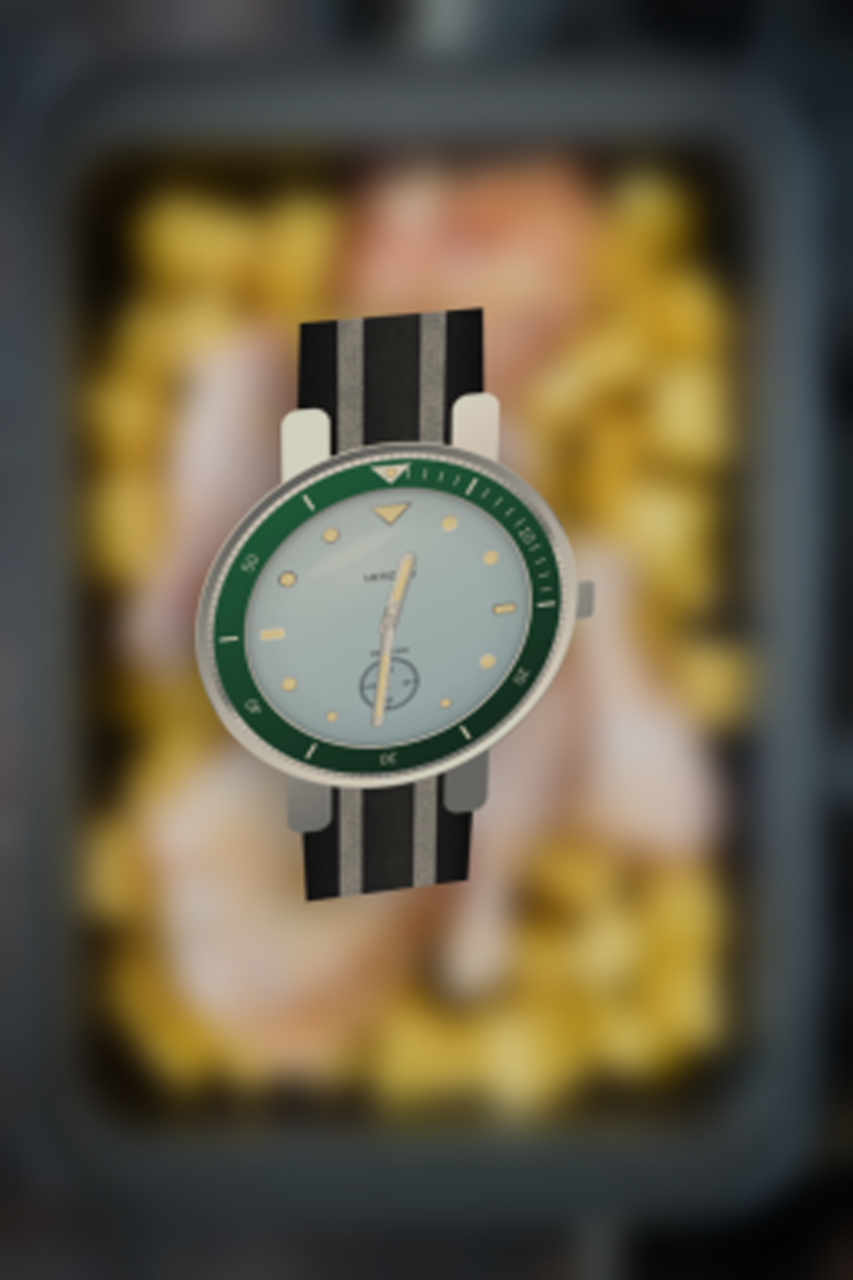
12:31
